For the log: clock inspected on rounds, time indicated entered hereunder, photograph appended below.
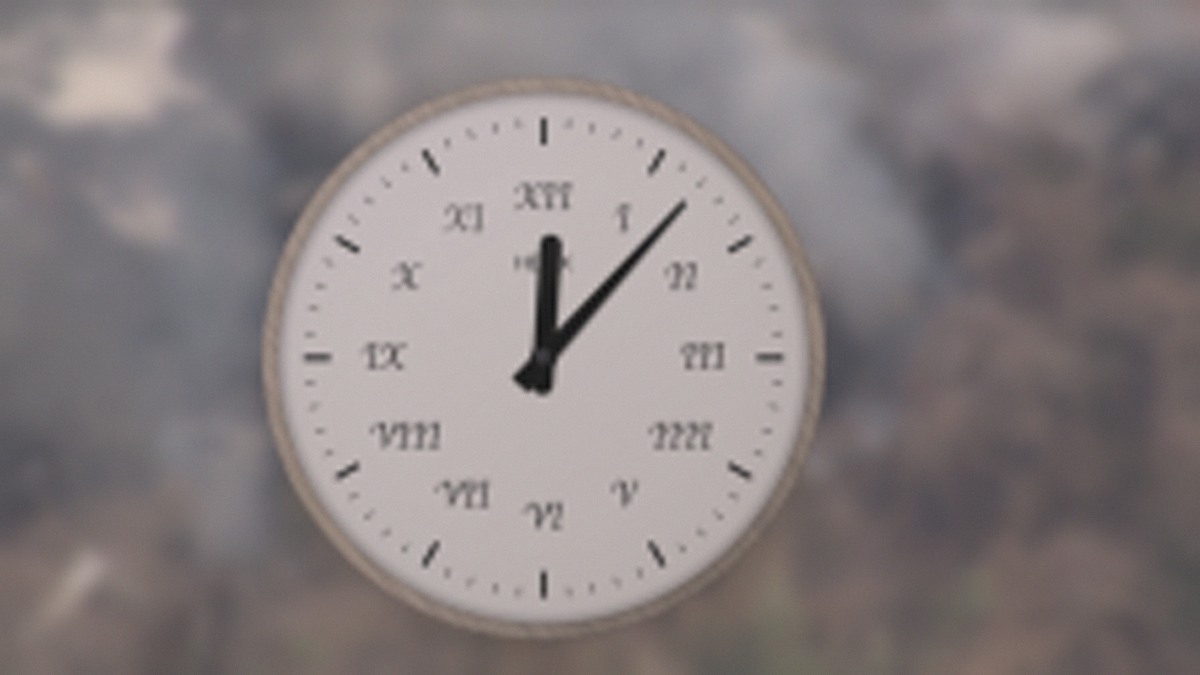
12:07
